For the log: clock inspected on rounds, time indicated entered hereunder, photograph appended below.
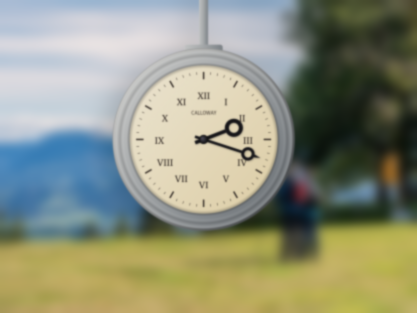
2:18
